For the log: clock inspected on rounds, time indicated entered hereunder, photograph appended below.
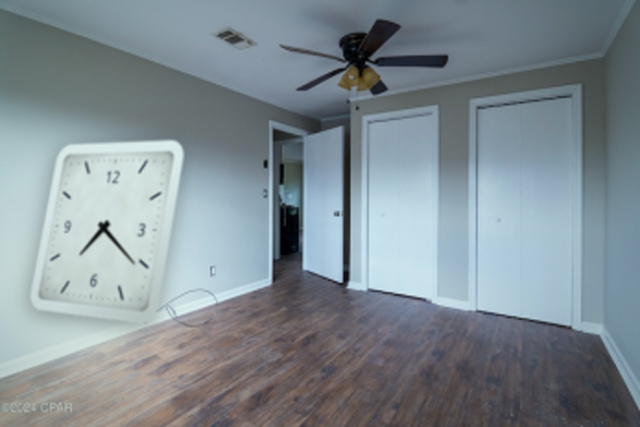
7:21
